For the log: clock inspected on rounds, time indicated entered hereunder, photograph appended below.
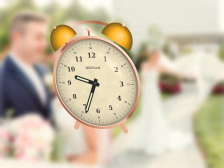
9:34
